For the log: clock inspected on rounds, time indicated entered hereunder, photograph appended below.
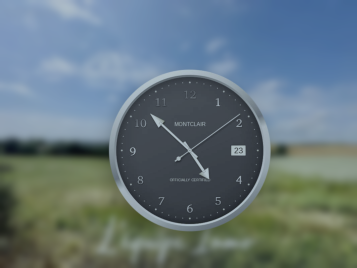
4:52:09
